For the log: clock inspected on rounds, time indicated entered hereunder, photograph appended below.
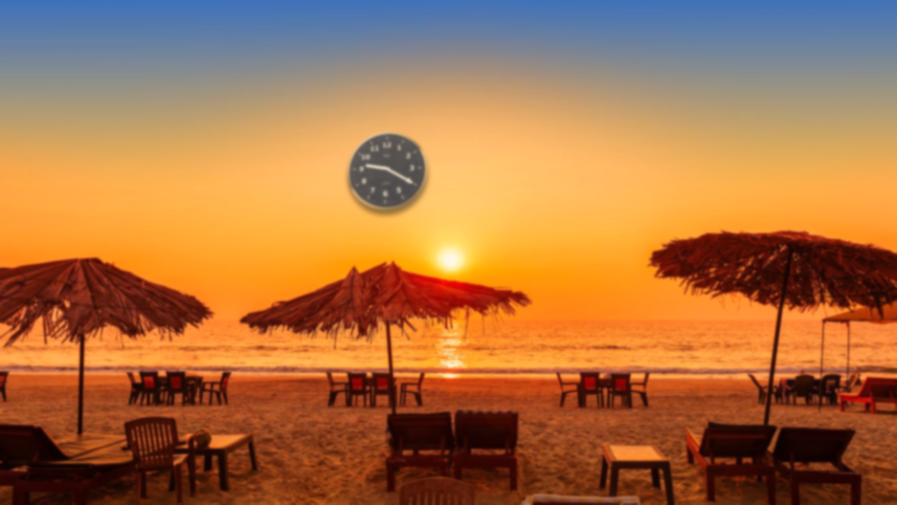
9:20
